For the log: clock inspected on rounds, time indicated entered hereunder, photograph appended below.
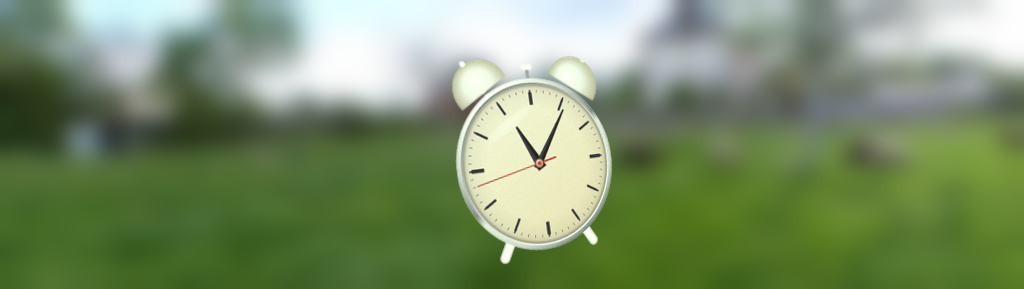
11:05:43
